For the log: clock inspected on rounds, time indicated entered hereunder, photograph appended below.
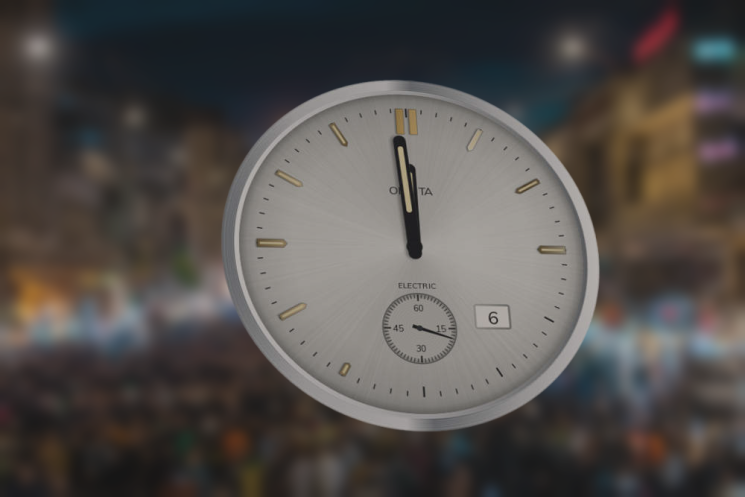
11:59:18
